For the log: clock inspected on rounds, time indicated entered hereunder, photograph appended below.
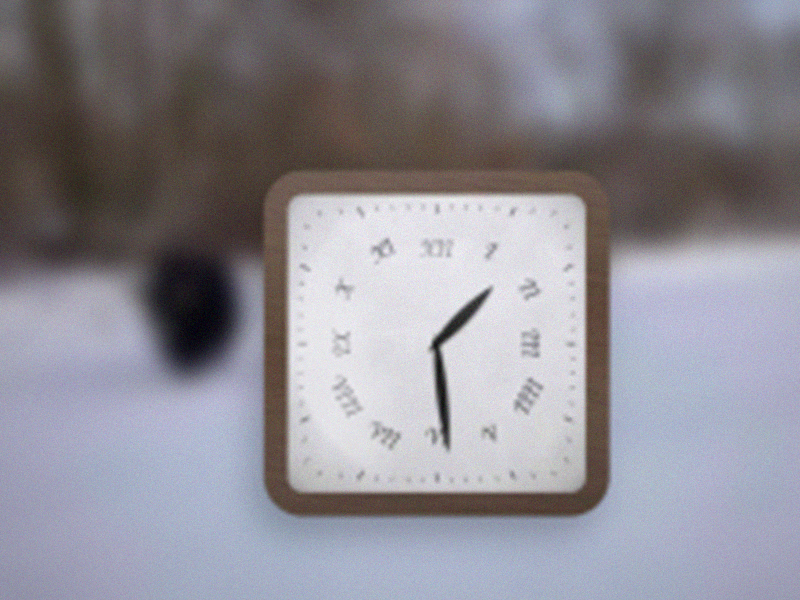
1:29
